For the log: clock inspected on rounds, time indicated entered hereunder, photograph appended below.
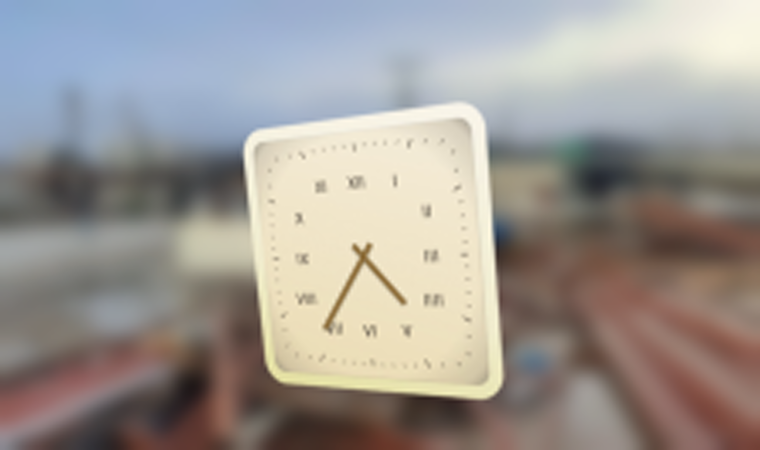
4:36
